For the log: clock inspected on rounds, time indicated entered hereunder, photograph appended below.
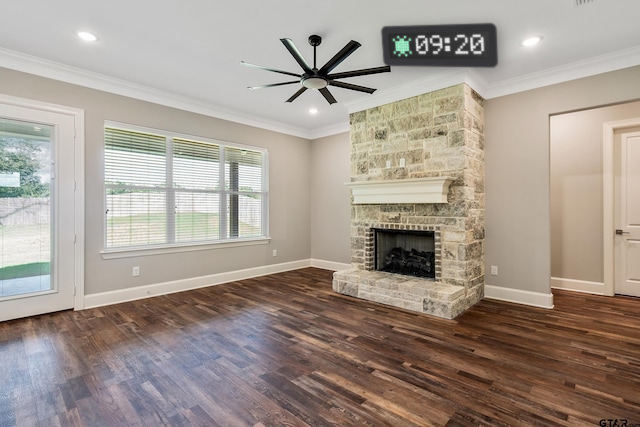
9:20
